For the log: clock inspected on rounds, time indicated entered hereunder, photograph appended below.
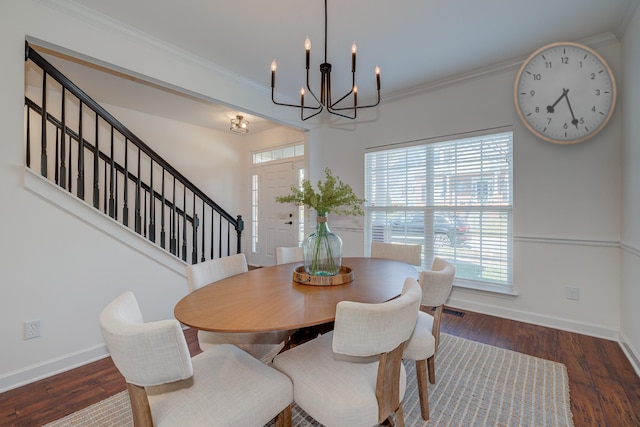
7:27
